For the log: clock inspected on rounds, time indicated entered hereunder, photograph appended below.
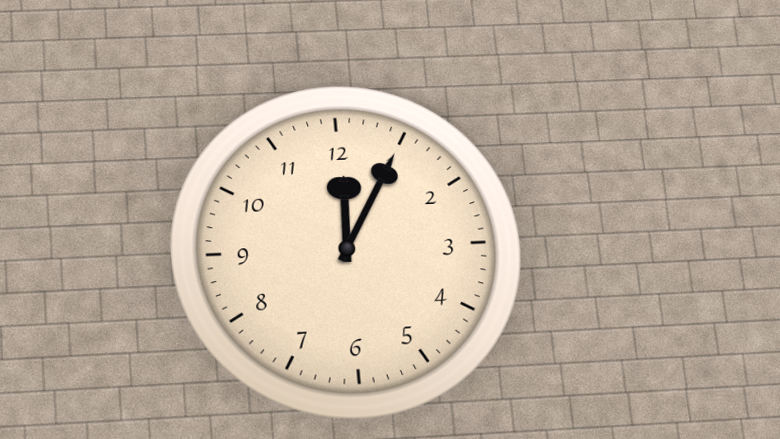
12:05
